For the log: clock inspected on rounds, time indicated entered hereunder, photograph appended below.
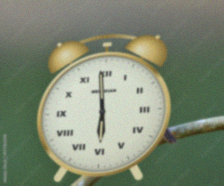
5:59
